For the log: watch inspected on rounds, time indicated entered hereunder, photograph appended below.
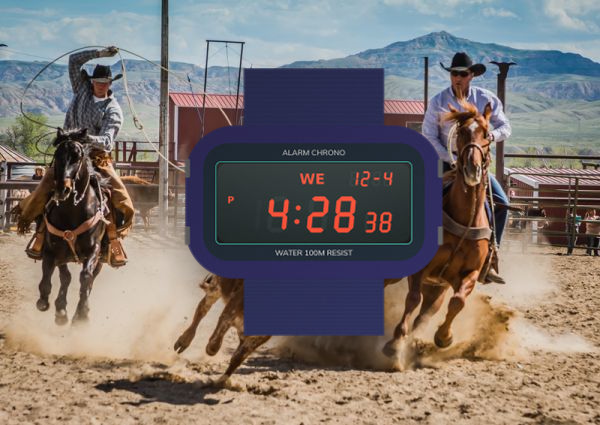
4:28:38
